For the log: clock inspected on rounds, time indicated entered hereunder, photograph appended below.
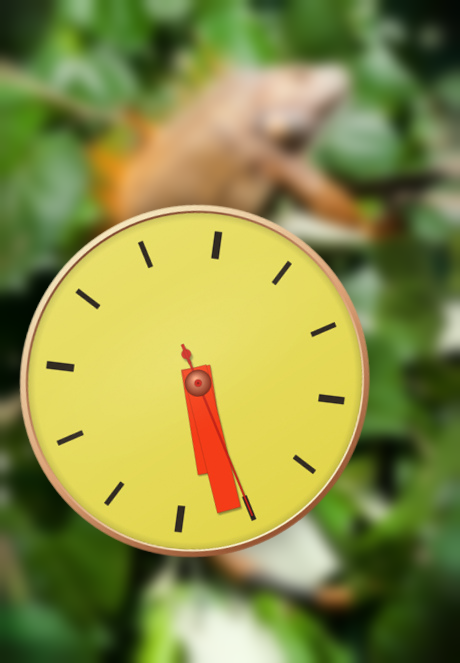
5:26:25
